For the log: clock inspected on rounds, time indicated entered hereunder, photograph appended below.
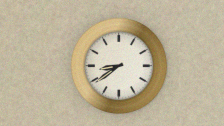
8:39
